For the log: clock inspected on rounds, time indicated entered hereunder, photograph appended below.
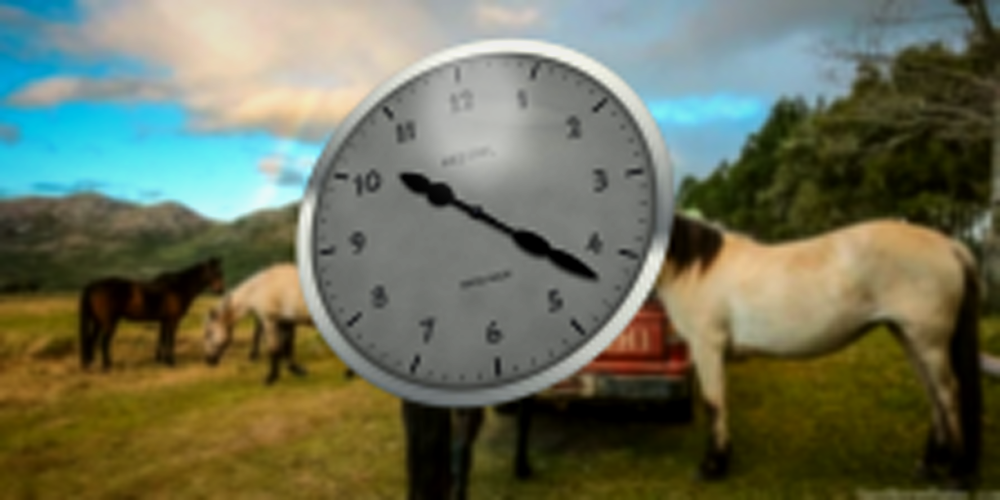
10:22
